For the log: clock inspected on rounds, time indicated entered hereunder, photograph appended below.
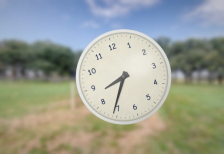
8:36
